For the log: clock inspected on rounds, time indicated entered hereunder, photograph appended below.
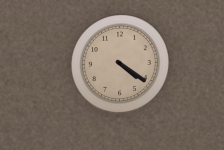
4:21
